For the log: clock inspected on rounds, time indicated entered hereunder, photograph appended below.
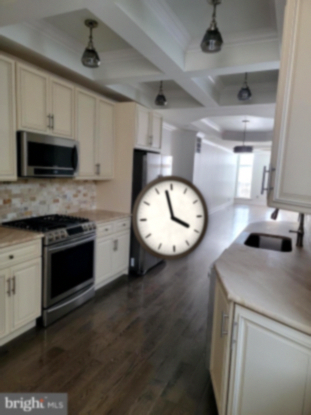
3:58
